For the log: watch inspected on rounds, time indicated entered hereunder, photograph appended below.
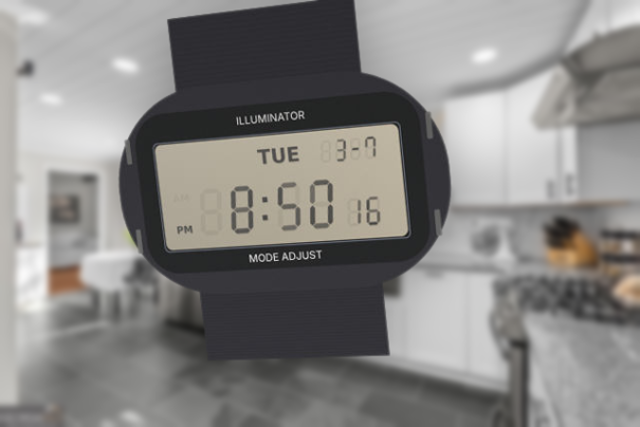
8:50:16
